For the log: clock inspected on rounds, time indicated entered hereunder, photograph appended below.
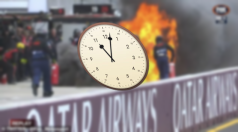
11:02
